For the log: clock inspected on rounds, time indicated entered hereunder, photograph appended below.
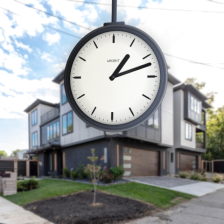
1:12
